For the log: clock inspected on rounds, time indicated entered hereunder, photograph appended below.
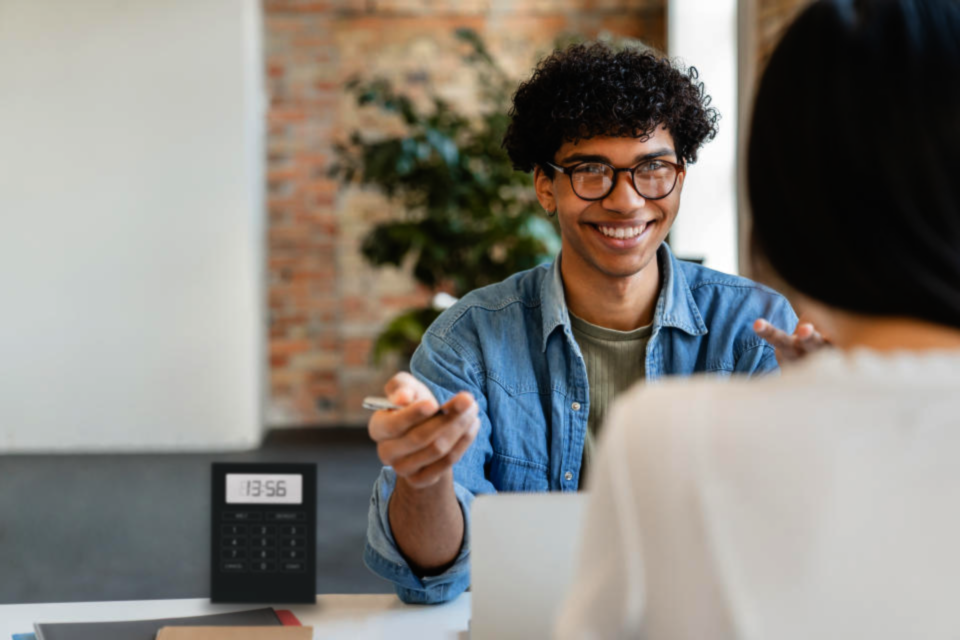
13:56
